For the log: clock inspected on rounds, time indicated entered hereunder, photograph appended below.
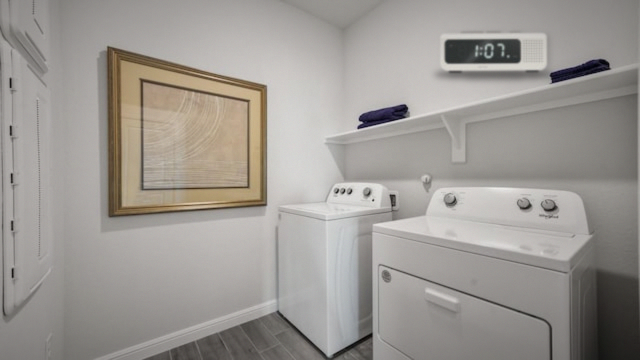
1:07
